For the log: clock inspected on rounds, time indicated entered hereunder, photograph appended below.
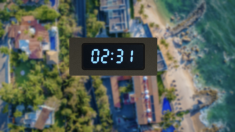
2:31
